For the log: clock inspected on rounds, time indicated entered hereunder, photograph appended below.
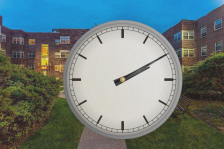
2:10
